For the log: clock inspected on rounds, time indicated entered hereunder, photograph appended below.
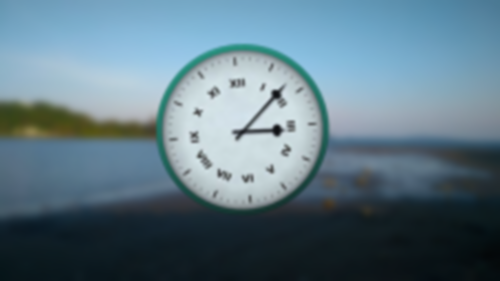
3:08
